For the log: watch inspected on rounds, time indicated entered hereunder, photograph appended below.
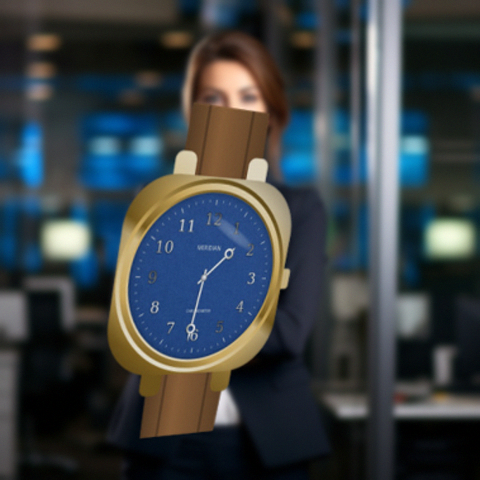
1:31
